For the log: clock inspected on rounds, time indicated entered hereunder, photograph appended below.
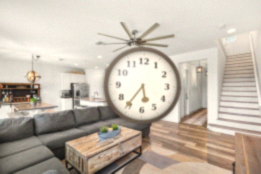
5:36
